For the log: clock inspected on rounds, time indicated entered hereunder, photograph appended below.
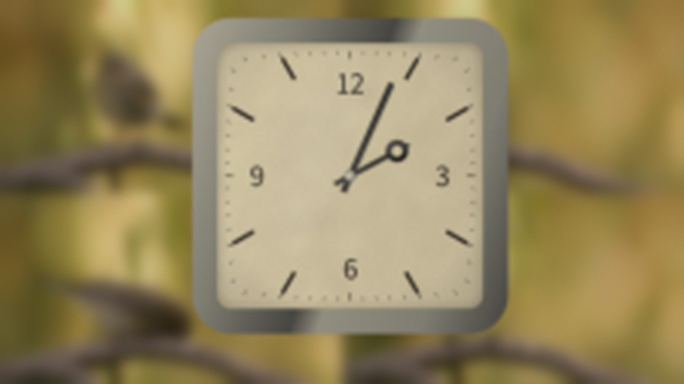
2:04
